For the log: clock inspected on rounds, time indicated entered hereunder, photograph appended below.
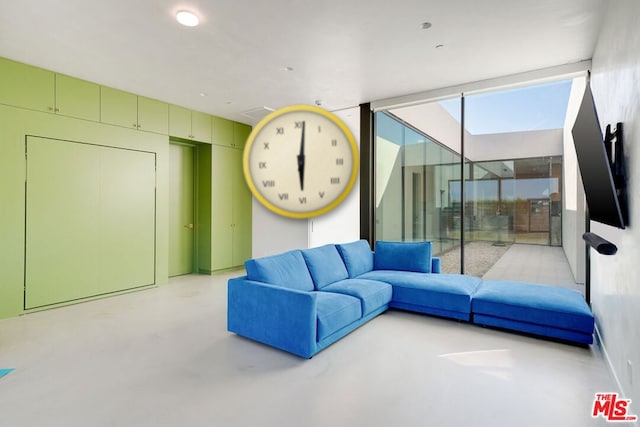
6:01
